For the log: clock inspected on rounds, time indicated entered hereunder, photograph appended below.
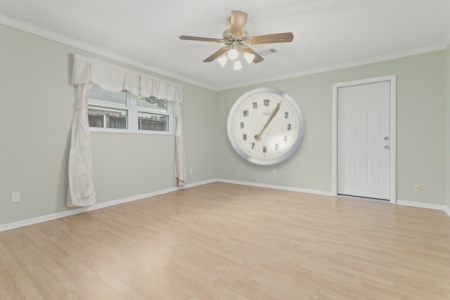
7:05
